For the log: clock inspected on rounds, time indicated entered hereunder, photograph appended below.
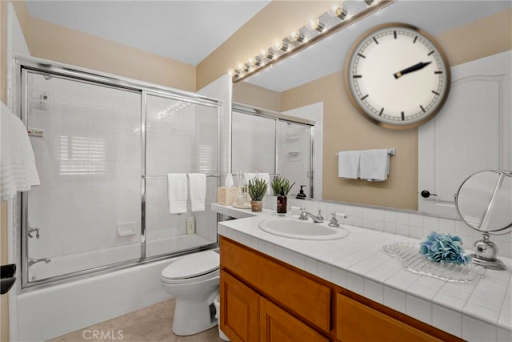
2:12
